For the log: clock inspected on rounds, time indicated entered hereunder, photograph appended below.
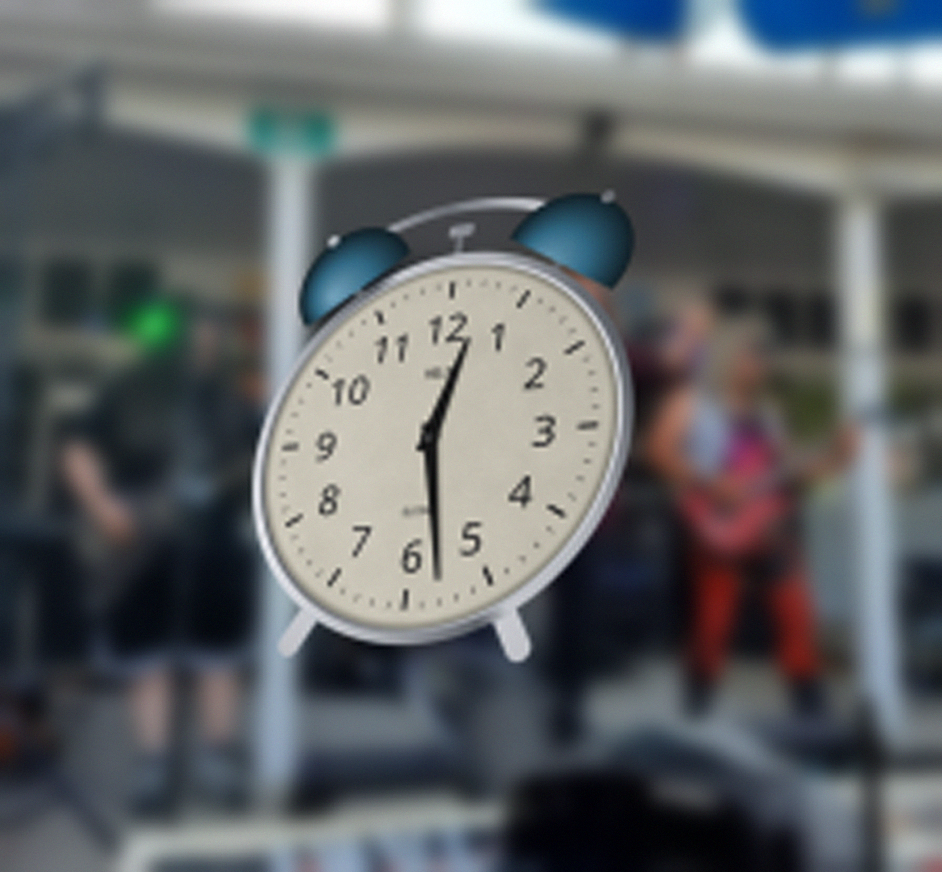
12:28
